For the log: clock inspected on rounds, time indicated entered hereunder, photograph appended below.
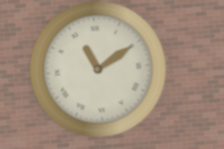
11:10
